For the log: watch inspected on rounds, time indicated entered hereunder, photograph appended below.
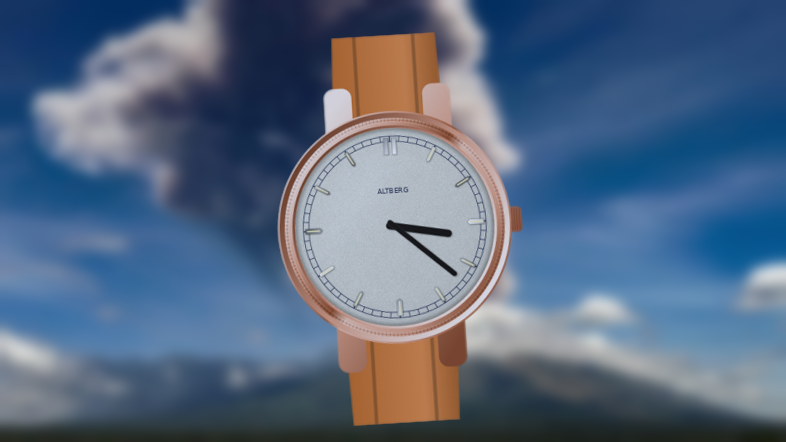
3:22
